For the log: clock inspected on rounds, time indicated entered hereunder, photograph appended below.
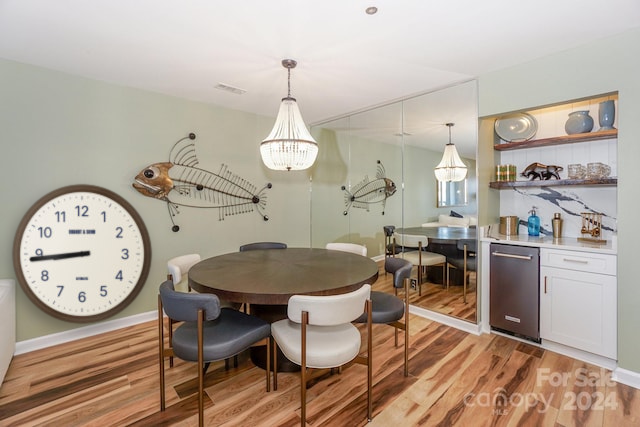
8:44
